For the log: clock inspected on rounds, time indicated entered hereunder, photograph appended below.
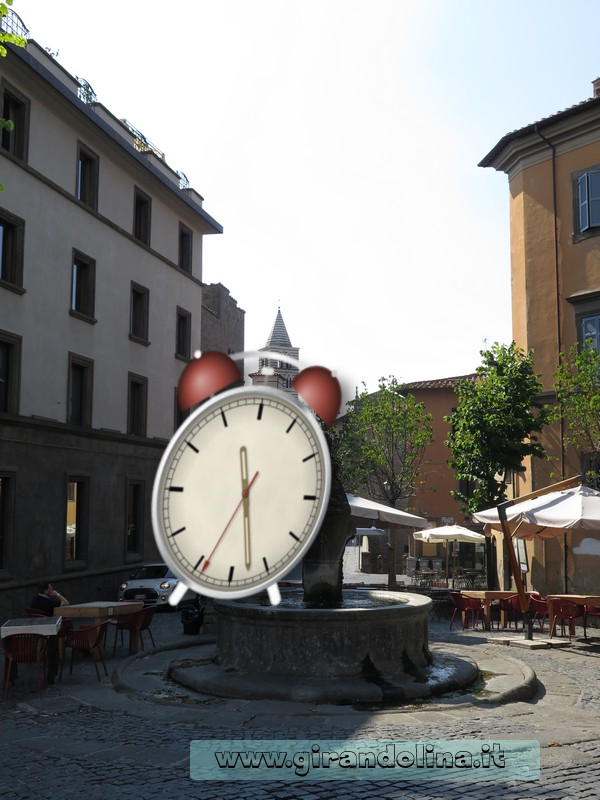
11:27:34
